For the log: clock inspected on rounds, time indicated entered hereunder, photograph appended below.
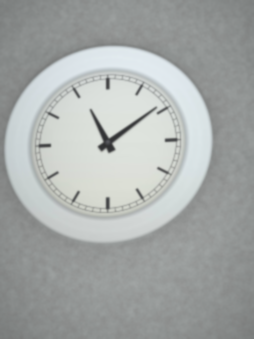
11:09
